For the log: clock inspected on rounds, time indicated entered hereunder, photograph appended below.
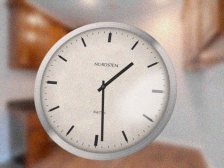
1:29
